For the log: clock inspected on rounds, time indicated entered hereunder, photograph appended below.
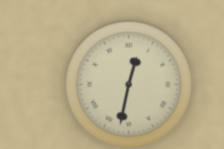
12:32
